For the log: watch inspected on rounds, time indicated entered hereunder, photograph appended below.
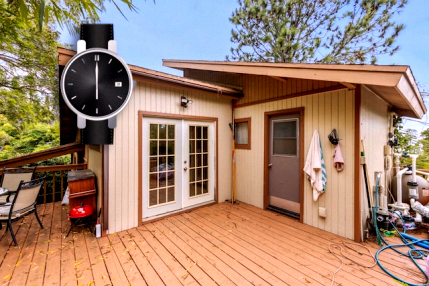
6:00
